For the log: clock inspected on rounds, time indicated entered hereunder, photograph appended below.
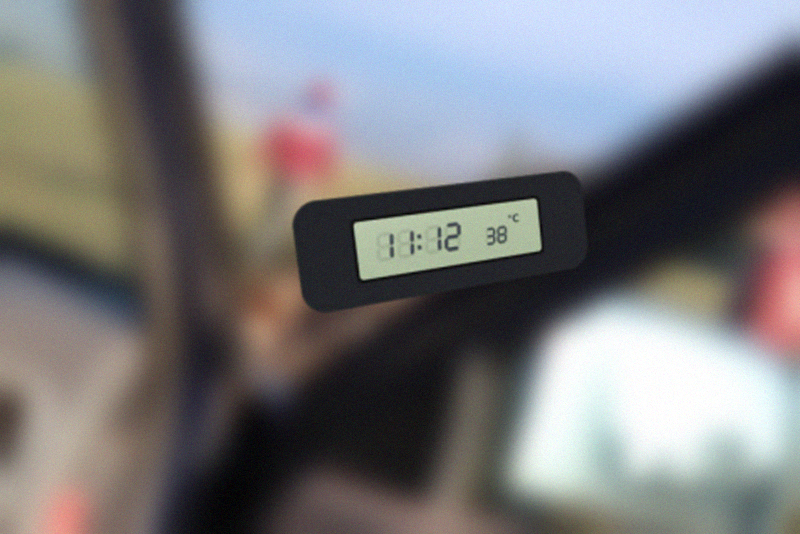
11:12
